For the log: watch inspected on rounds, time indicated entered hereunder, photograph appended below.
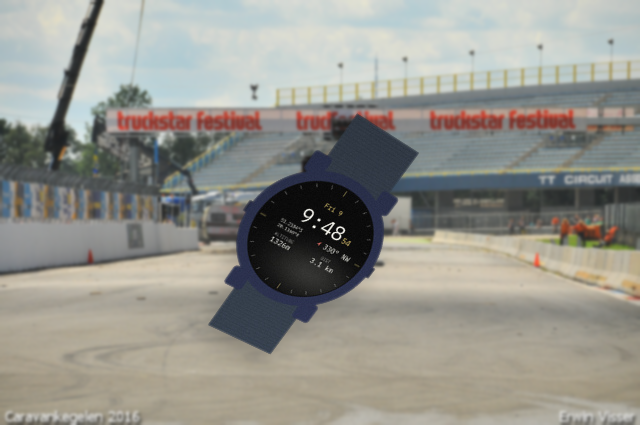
9:48:54
